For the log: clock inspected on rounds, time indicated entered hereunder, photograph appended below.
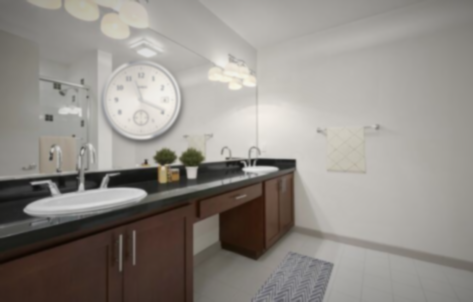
11:19
